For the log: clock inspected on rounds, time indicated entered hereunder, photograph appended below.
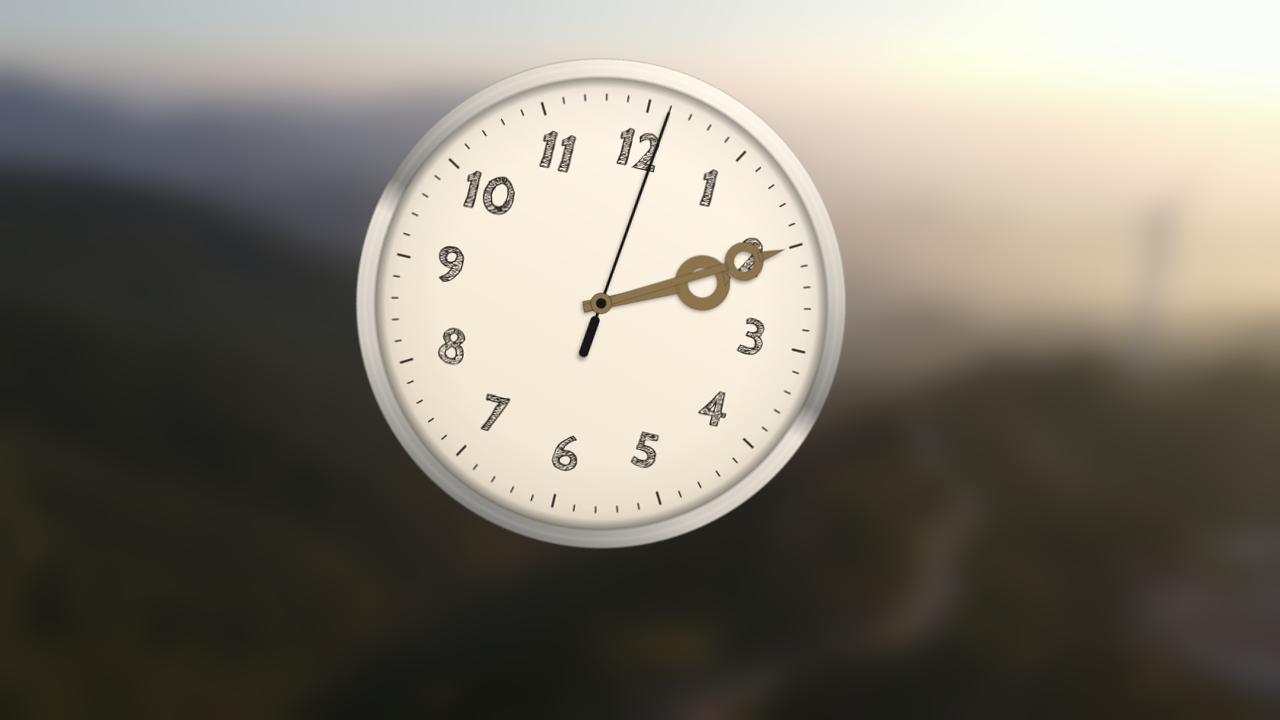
2:10:01
